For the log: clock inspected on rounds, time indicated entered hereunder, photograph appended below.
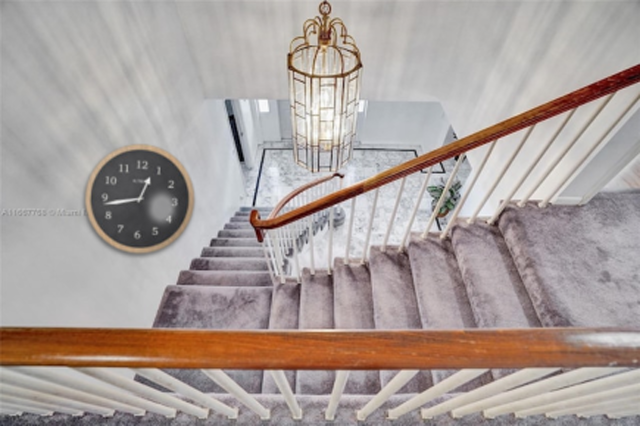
12:43
